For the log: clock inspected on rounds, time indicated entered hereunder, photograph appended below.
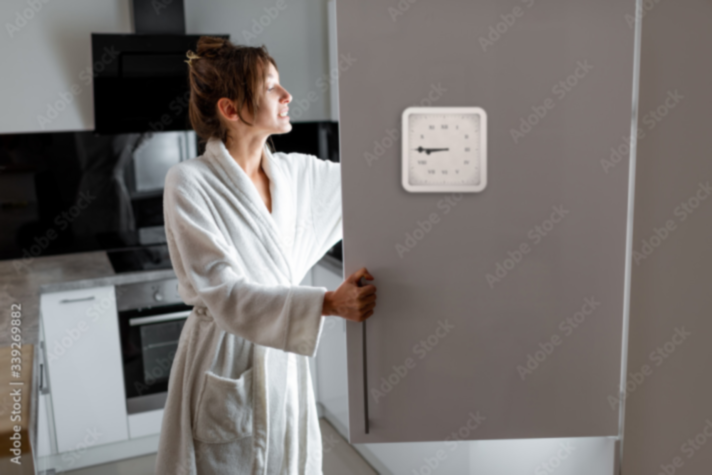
8:45
